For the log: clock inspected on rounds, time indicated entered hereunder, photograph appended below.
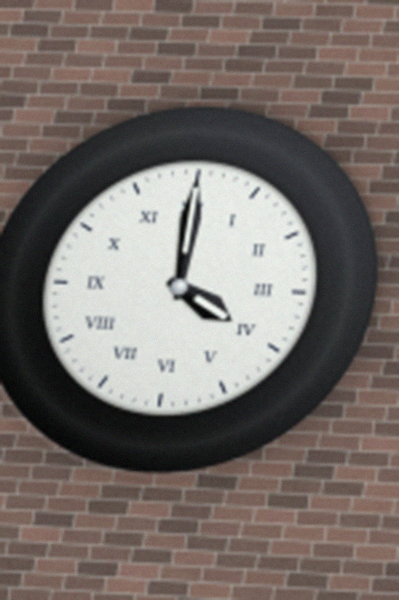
4:00
